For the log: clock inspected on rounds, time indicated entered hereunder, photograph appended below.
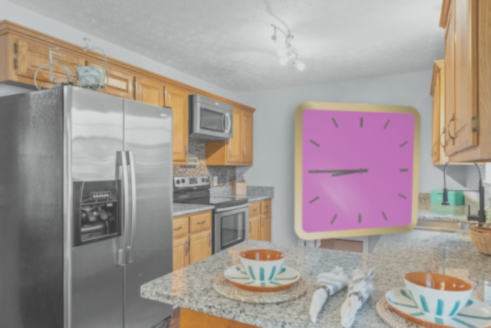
8:45
